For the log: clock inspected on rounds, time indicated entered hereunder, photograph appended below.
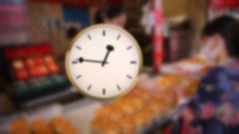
12:46
